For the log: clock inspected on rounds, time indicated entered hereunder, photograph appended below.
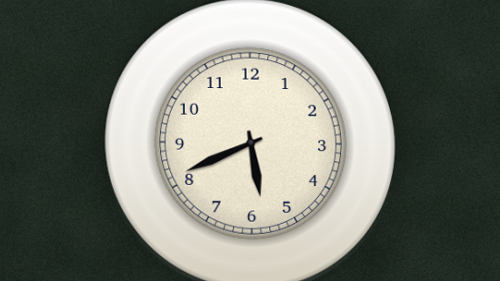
5:41
